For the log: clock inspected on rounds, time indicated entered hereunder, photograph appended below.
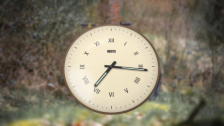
7:16
